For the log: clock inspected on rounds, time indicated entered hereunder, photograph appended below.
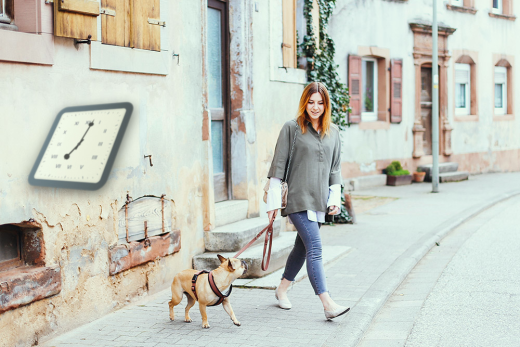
7:02
